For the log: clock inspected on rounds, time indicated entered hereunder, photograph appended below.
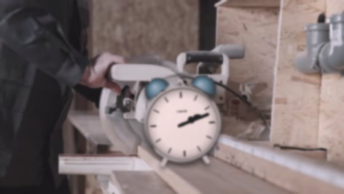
2:12
